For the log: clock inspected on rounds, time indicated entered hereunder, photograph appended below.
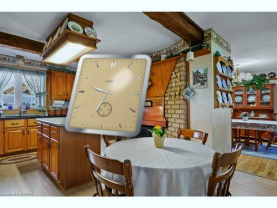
9:34
